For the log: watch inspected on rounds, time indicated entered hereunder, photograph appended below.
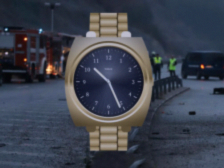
10:26
